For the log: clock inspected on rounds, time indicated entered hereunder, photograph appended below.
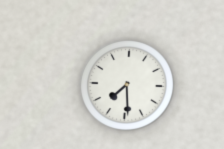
7:29
